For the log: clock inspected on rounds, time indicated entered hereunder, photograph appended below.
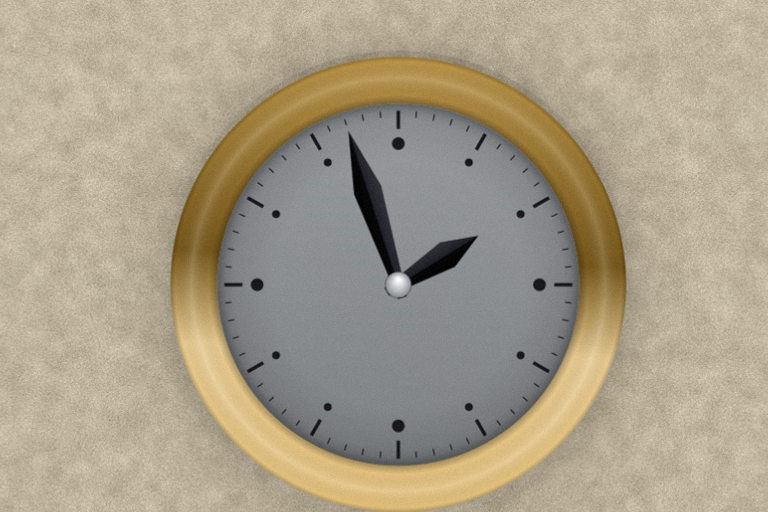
1:57
